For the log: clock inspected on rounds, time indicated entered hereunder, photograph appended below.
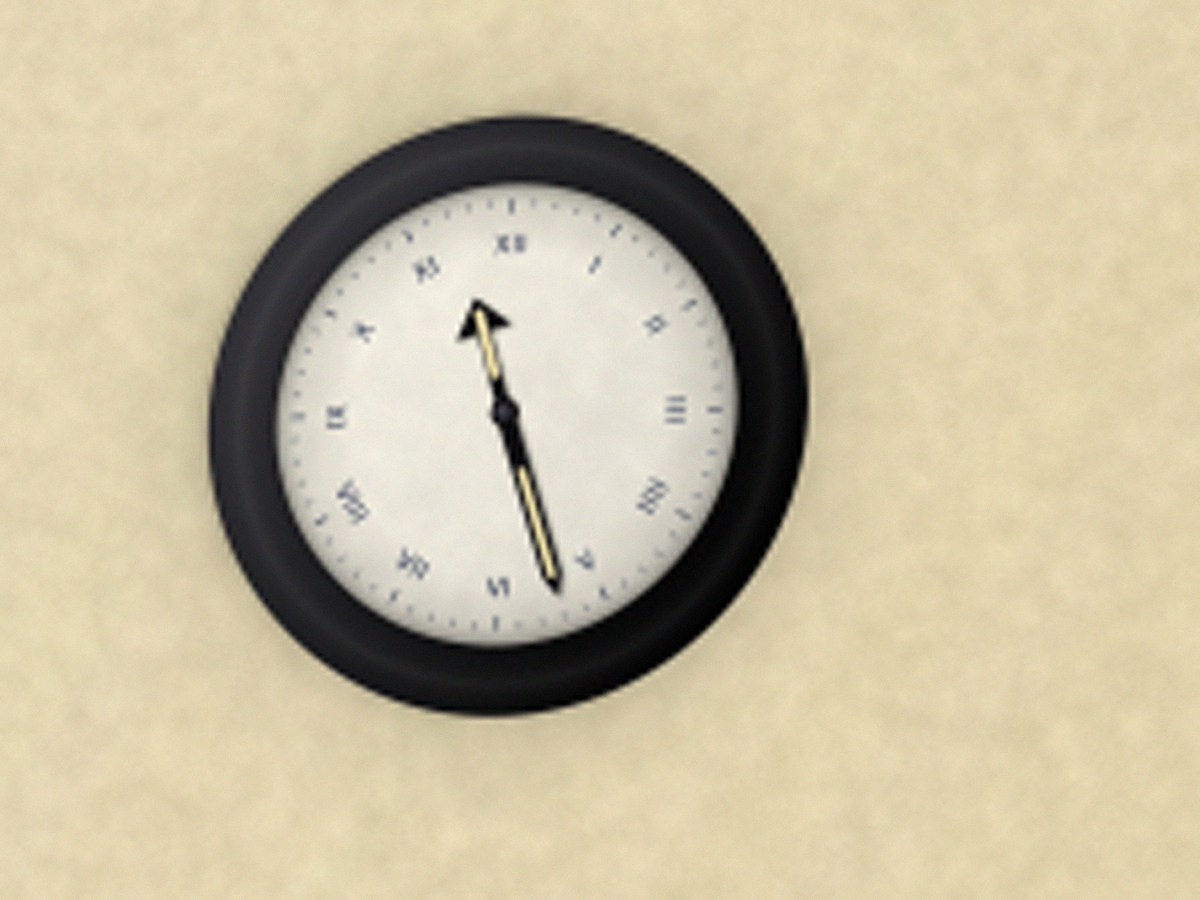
11:27
